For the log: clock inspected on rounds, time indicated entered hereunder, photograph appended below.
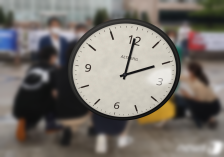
2:00
